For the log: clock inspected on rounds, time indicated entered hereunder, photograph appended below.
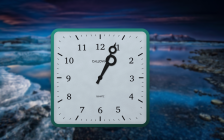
1:04
